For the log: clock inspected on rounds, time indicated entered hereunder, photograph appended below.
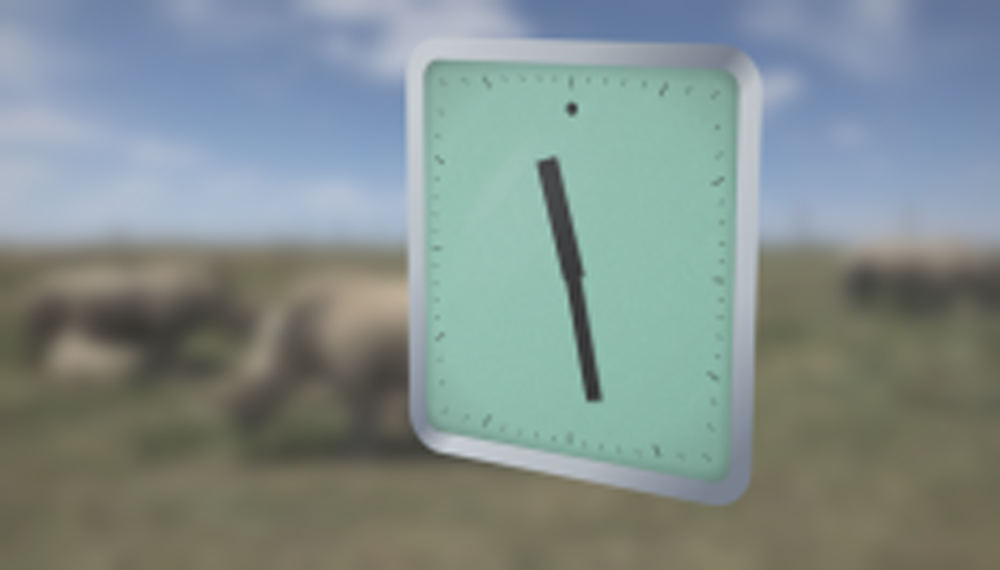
11:28
